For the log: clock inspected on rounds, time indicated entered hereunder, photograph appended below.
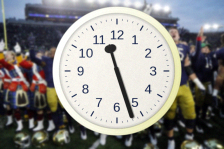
11:27
